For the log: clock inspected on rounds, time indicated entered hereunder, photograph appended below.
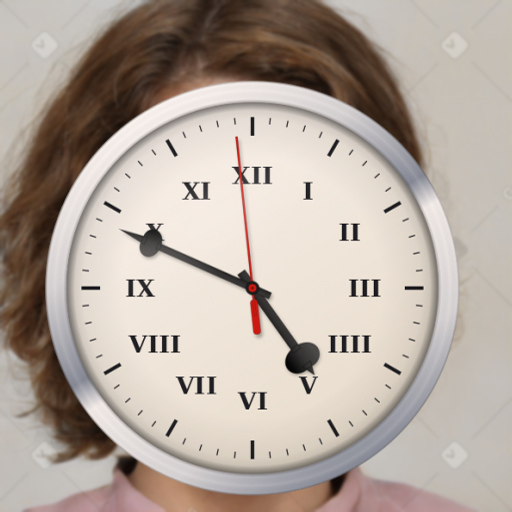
4:48:59
